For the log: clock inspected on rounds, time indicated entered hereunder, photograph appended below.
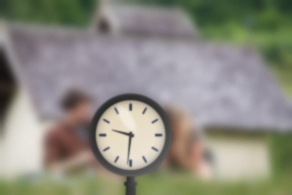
9:31
